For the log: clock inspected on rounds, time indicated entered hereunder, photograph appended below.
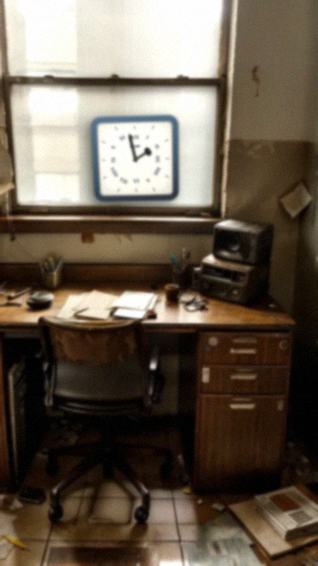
1:58
